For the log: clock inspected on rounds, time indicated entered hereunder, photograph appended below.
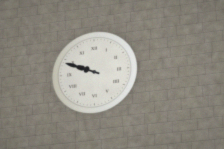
9:49
